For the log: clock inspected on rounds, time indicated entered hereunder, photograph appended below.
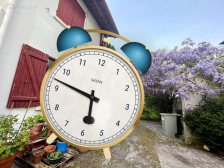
5:47
